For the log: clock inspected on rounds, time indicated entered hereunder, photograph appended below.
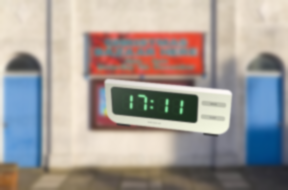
17:11
